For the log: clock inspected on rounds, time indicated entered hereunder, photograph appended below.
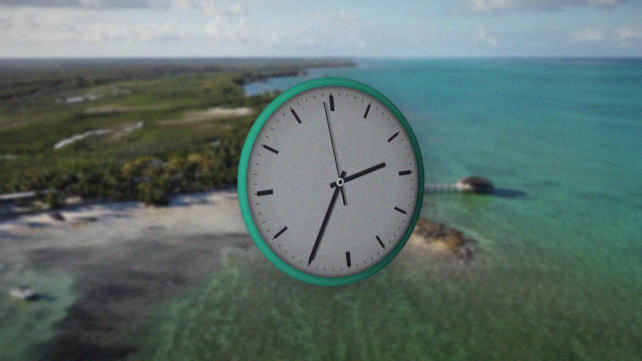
2:34:59
